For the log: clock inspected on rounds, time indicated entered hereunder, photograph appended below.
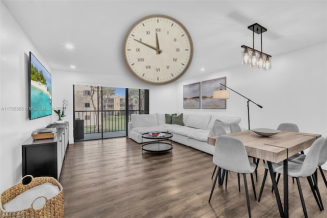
11:49
